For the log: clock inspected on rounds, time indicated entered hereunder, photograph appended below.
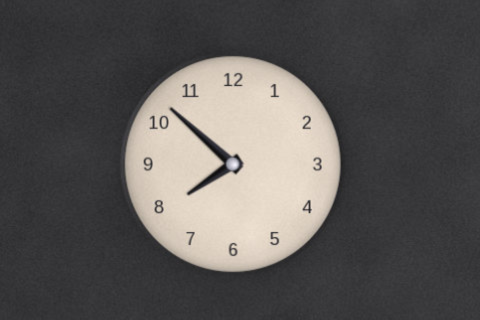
7:52
